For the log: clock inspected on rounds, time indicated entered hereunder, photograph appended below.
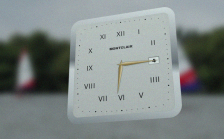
6:15
